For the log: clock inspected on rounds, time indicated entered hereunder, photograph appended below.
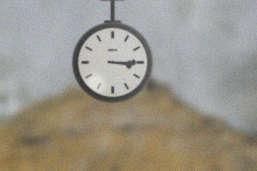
3:15
